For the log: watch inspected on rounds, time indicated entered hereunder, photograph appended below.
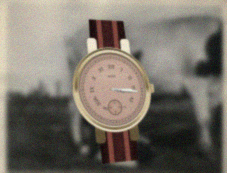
3:16
